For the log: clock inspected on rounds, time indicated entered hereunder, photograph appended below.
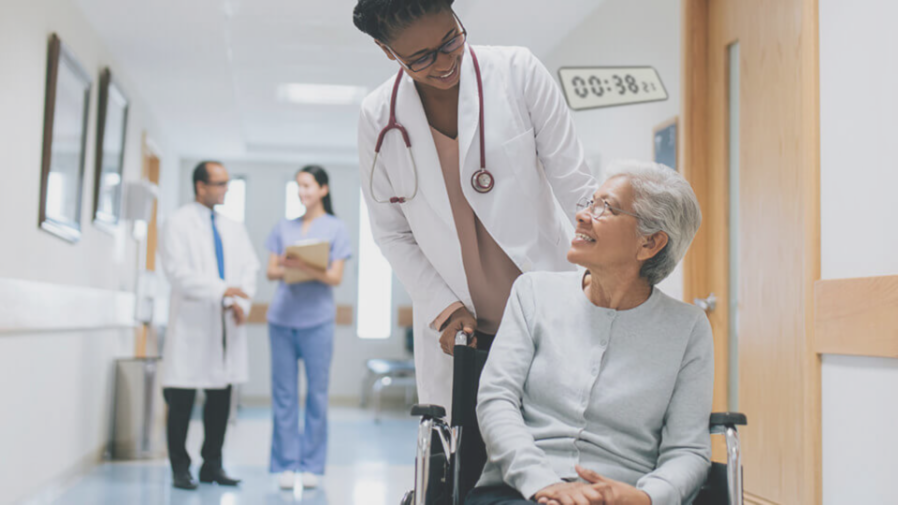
0:38
